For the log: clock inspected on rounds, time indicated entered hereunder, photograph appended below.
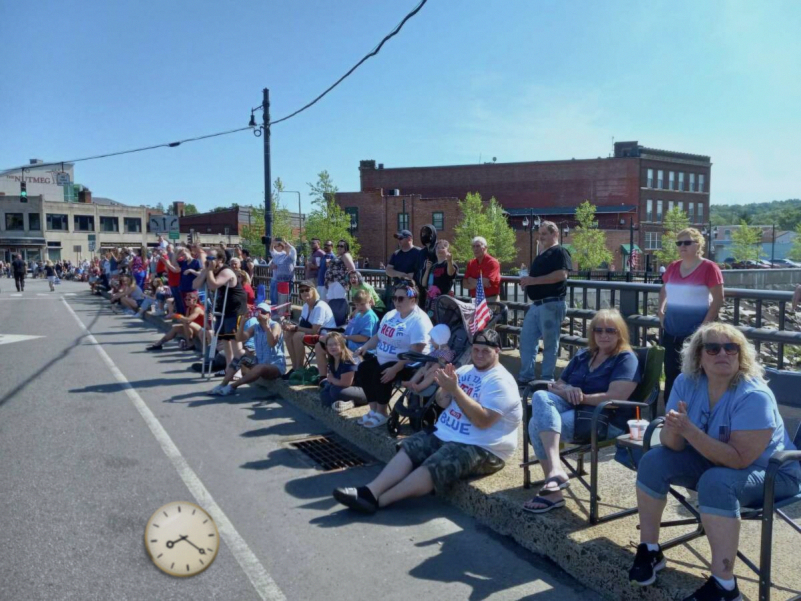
8:22
